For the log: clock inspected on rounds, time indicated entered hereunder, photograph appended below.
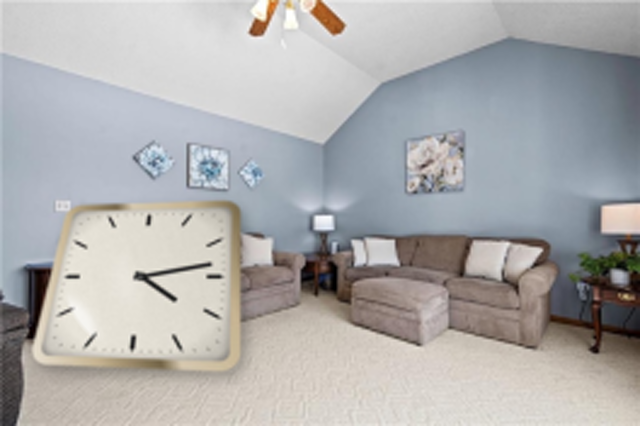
4:13
